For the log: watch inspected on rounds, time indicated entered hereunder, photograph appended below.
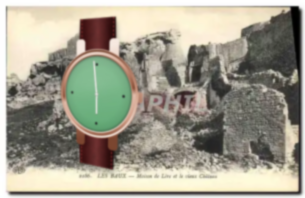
5:59
